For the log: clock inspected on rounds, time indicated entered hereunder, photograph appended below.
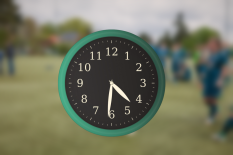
4:31
